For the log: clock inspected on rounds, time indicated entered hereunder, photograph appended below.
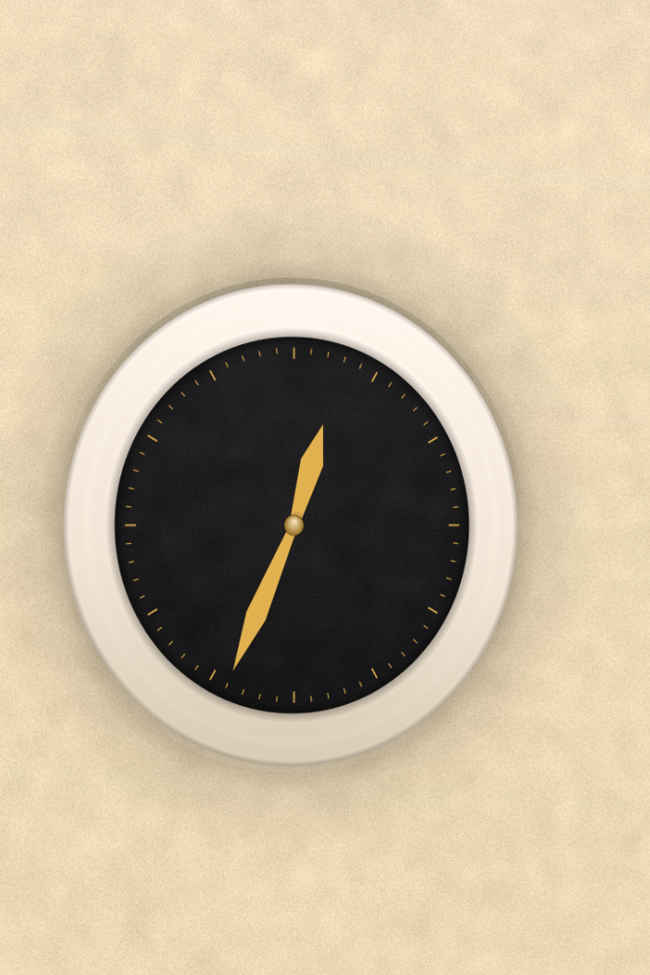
12:34
